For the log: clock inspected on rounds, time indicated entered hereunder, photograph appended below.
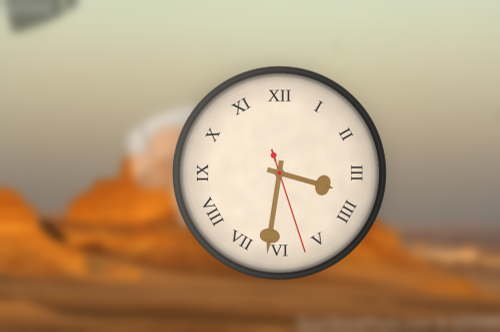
3:31:27
